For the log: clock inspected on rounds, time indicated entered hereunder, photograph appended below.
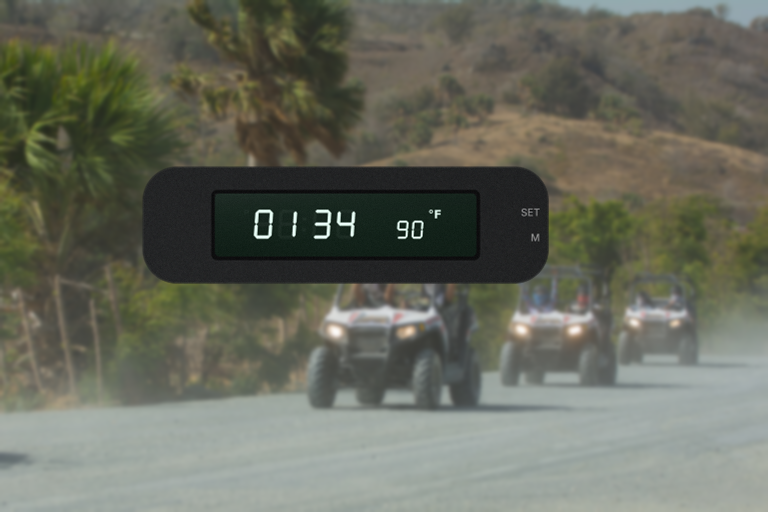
1:34
